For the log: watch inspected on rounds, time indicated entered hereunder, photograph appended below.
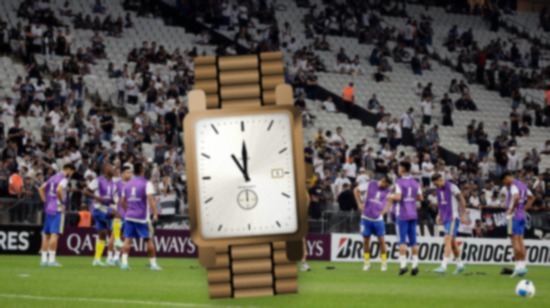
11:00
